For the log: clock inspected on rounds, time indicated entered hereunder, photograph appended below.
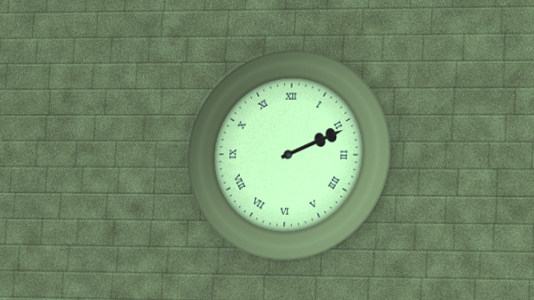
2:11
